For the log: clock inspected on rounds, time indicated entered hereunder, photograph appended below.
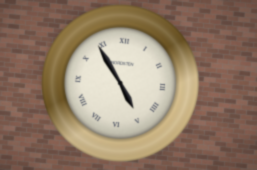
4:54
